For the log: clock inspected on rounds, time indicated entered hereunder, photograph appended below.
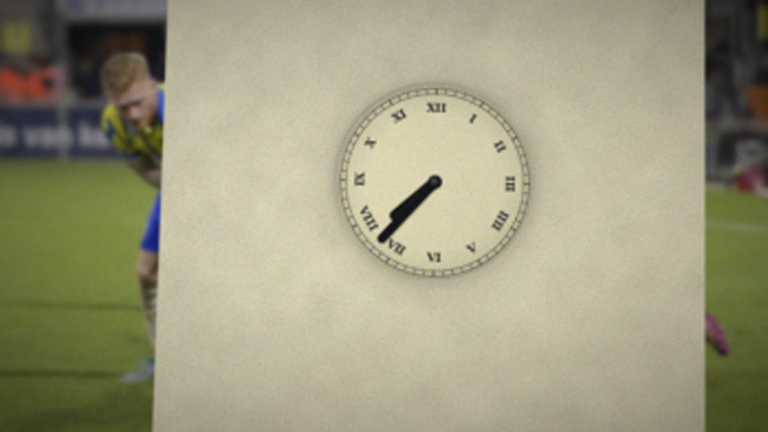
7:37
